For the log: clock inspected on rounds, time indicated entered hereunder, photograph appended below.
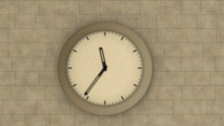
11:36
